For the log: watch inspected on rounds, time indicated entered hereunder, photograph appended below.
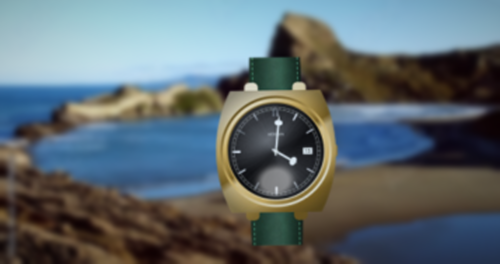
4:01
